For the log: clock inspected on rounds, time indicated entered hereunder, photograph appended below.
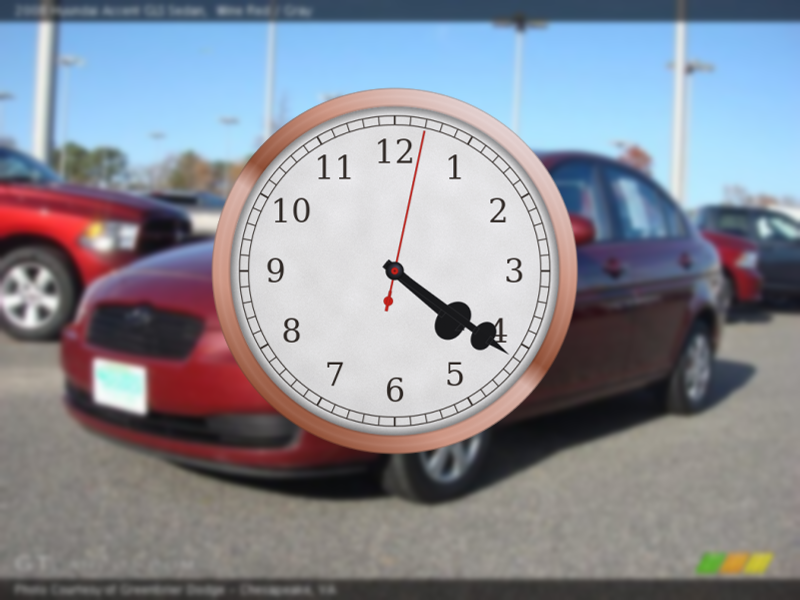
4:21:02
